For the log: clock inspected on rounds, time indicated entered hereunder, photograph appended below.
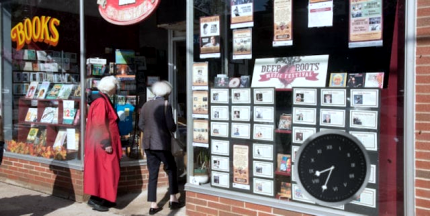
8:35
